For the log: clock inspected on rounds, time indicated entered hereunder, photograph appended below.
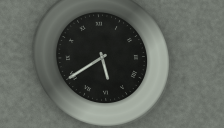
5:40
